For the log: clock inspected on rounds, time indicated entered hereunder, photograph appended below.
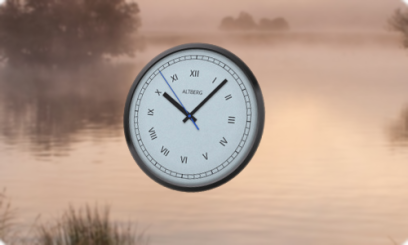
10:06:53
